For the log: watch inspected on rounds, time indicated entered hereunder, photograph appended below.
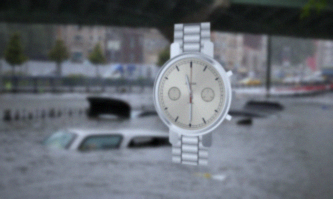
11:30
